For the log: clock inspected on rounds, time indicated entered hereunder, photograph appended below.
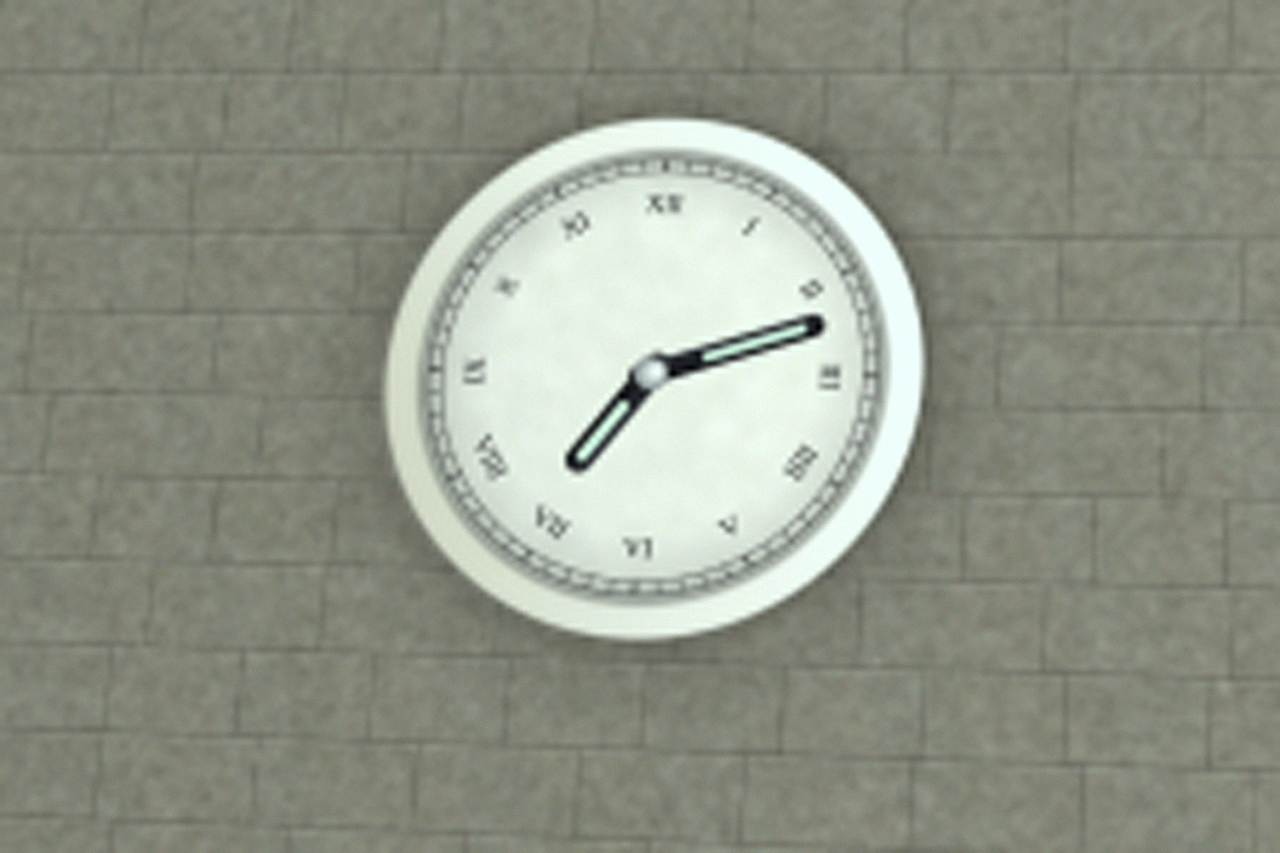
7:12
